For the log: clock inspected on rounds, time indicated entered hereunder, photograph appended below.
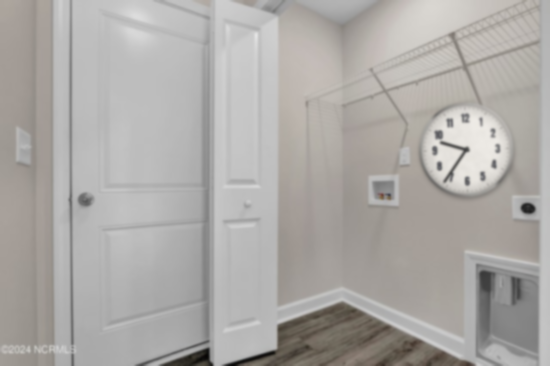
9:36
